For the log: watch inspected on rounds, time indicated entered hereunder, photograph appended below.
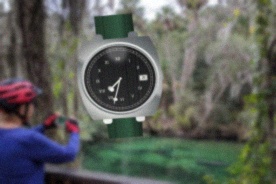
7:33
